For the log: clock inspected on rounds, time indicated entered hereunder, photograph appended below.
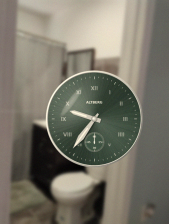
9:36
